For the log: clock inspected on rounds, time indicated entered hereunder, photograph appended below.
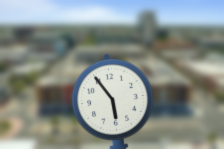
5:55
